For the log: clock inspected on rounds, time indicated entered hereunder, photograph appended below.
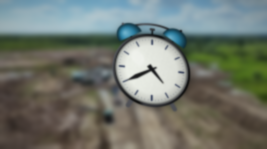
4:40
